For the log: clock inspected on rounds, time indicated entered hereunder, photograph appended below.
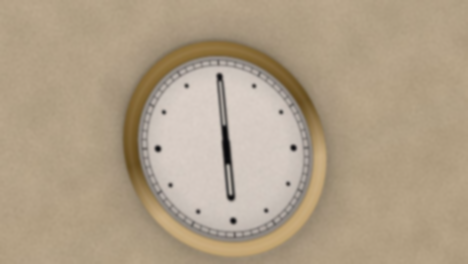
6:00
